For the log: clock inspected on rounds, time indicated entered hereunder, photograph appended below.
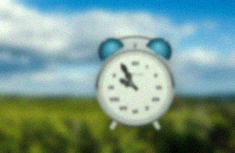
9:55
